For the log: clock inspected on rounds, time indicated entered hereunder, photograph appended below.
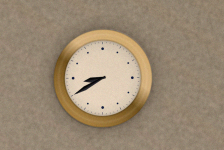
8:40
